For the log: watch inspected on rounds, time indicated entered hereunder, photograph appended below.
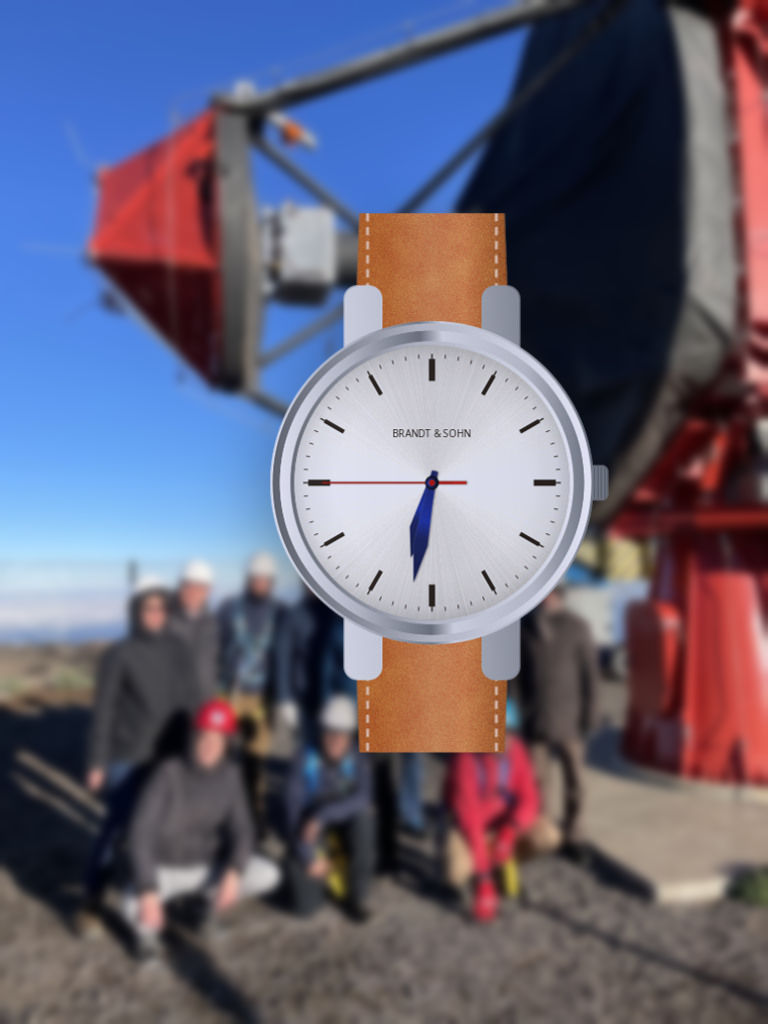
6:31:45
